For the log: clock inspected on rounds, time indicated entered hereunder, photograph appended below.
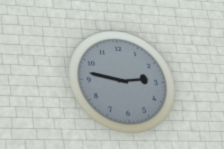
2:47
